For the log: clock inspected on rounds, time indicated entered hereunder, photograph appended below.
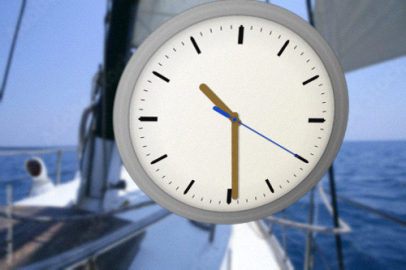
10:29:20
